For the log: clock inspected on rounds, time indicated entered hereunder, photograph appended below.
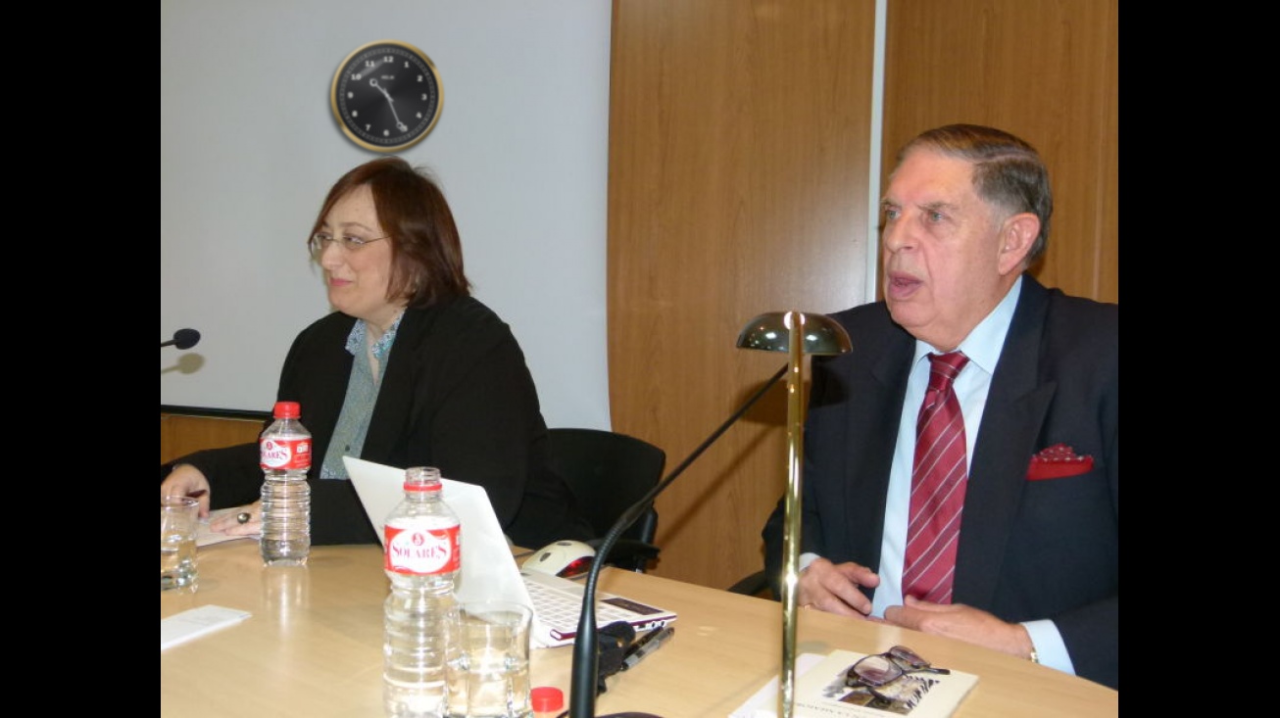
10:26
